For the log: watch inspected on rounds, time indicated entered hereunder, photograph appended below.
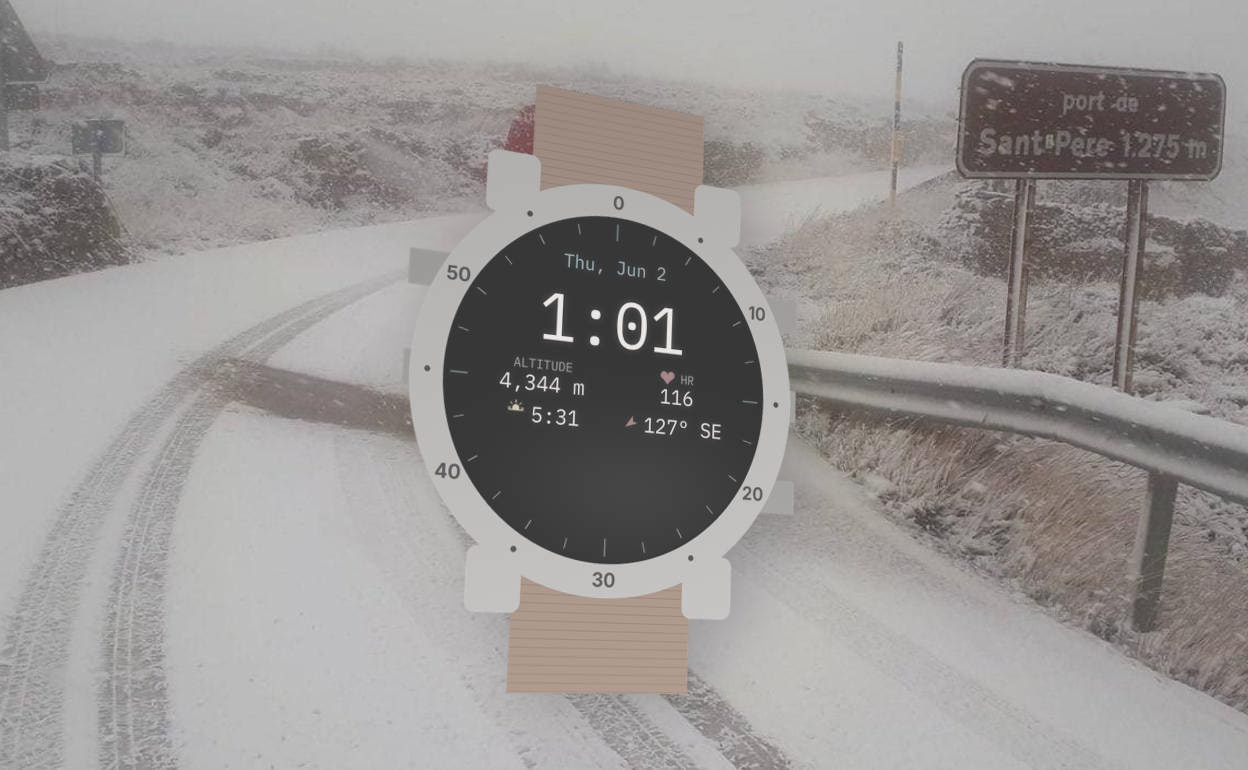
1:01
